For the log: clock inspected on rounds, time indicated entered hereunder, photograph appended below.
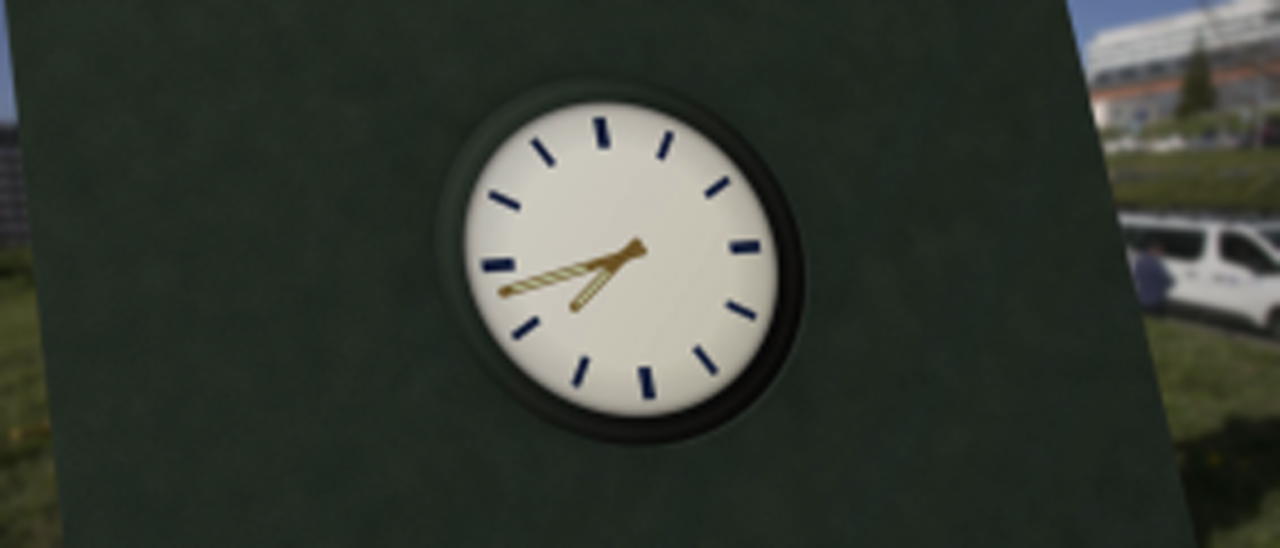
7:43
